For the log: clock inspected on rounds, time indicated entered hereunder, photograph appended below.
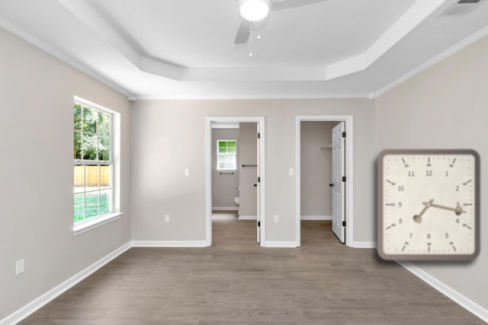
7:17
